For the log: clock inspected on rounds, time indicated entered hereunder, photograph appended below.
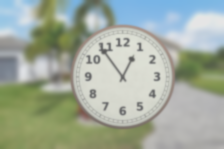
12:54
